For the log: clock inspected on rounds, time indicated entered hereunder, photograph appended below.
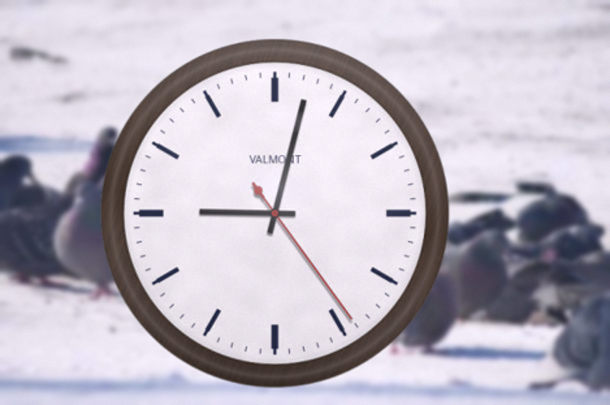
9:02:24
